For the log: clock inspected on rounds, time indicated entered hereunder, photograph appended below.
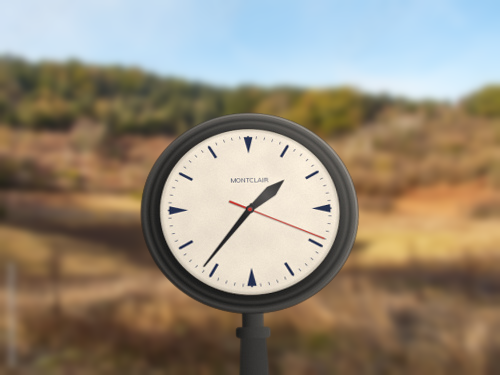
1:36:19
